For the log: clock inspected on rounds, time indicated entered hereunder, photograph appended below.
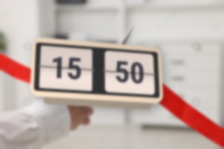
15:50
